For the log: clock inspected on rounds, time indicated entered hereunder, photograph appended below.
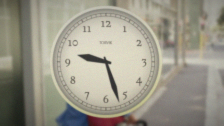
9:27
